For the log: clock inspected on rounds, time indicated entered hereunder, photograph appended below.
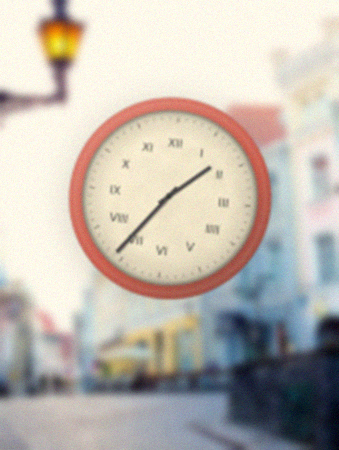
1:36
